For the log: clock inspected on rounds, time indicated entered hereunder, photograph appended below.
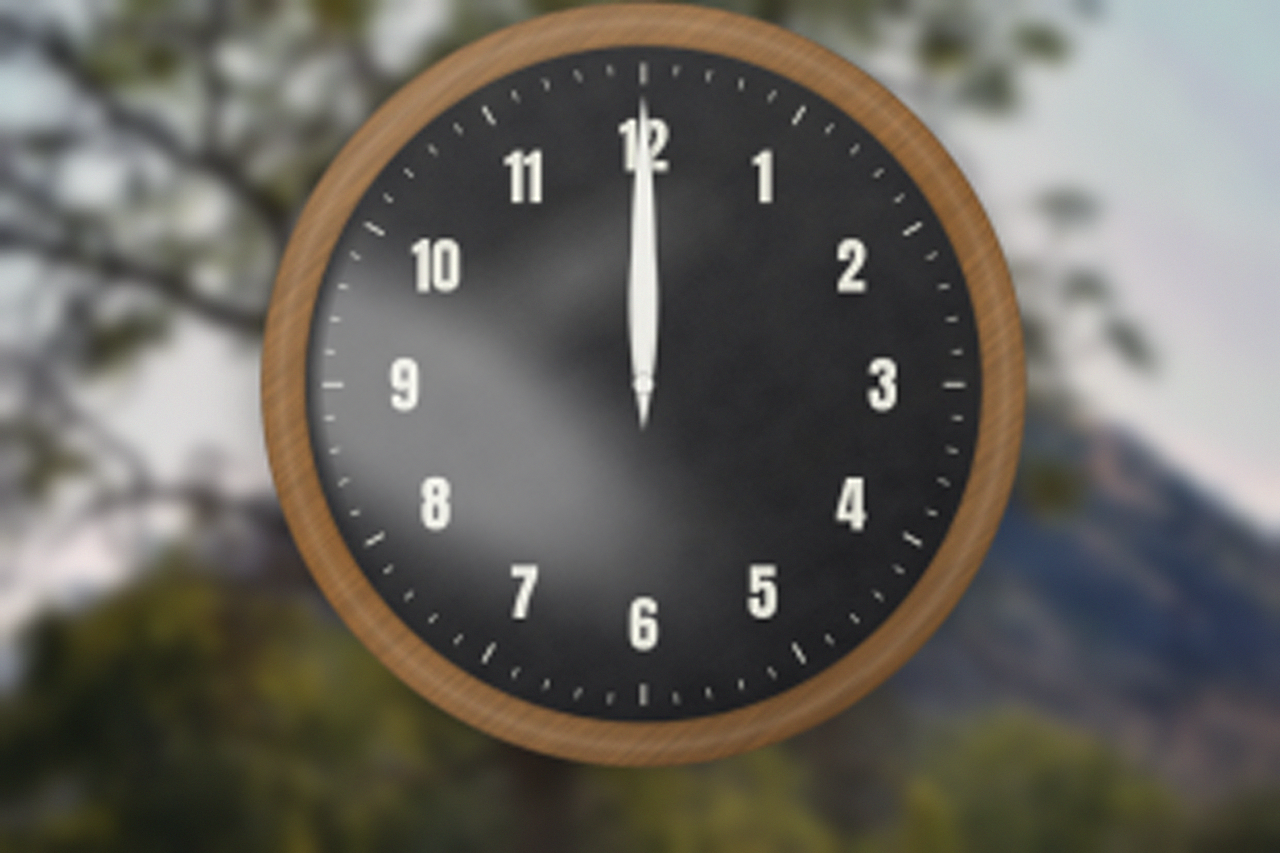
12:00
